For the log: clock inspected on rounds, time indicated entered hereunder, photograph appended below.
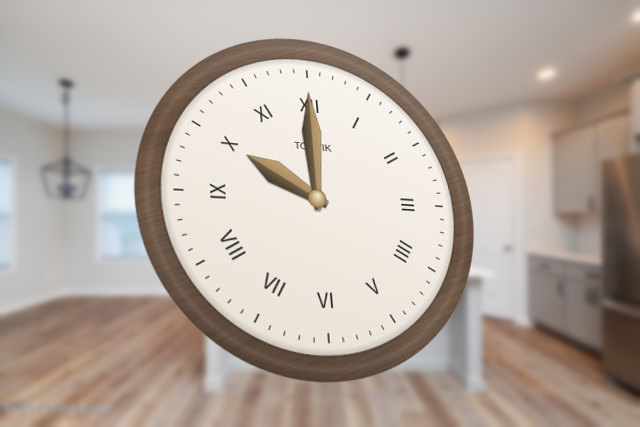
10:00
